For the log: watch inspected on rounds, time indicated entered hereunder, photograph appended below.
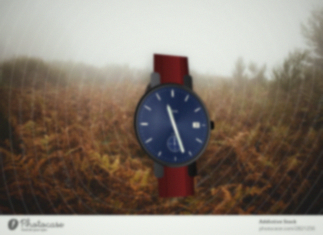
11:27
